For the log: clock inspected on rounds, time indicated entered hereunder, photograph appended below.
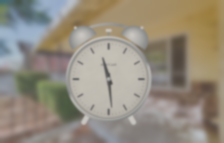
11:29
